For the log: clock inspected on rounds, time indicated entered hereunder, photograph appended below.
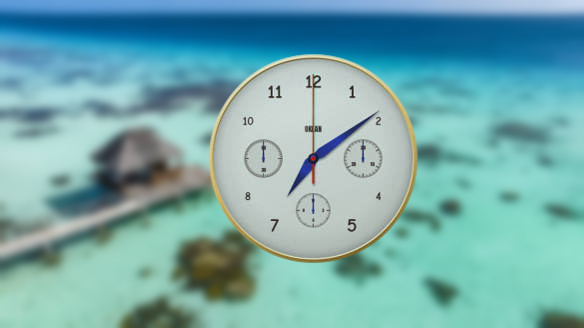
7:09
